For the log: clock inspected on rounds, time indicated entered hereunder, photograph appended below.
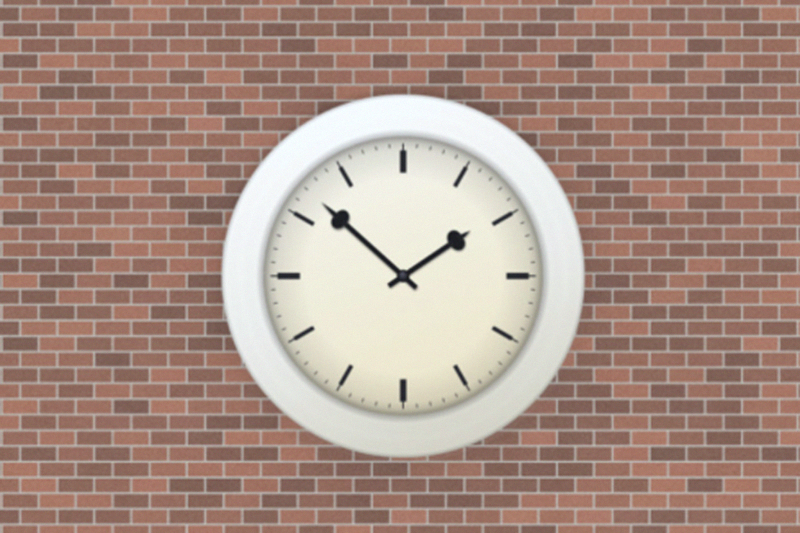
1:52
